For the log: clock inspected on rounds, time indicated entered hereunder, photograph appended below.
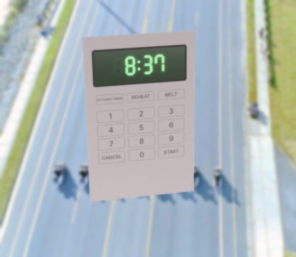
8:37
